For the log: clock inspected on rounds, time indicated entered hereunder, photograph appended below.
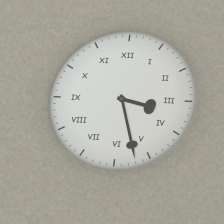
3:27
